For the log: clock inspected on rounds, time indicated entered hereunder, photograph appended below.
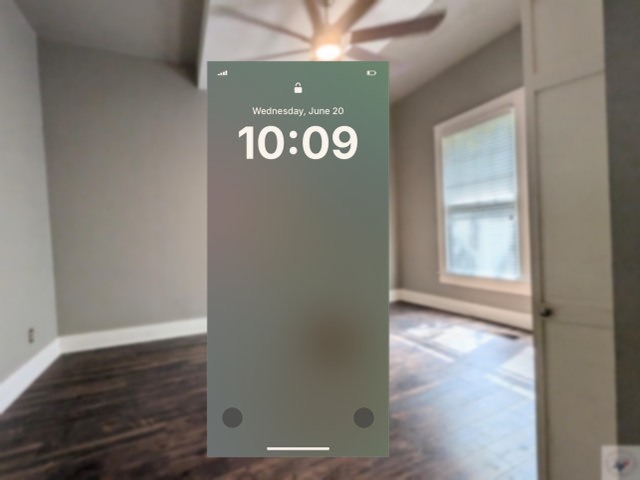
10:09
